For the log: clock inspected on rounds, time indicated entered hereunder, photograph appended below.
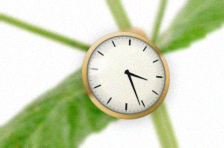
3:26
